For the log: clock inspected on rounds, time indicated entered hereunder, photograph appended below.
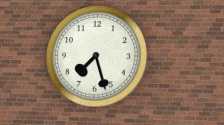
7:27
